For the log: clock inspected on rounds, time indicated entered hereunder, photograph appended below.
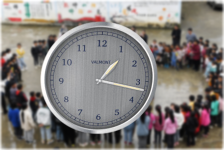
1:17
